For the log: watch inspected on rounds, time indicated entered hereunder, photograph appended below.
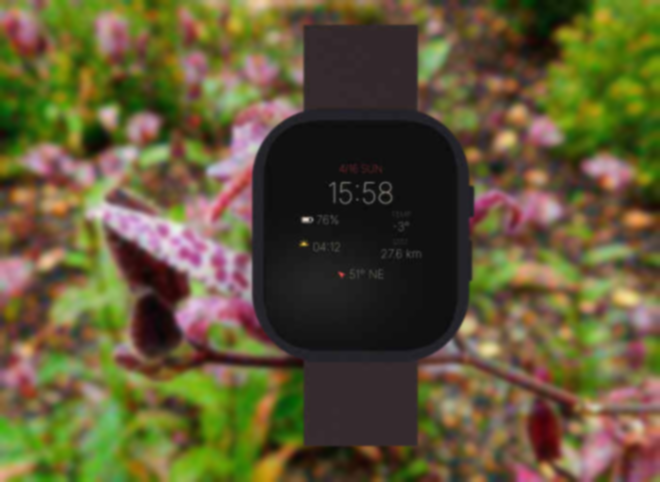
15:58
